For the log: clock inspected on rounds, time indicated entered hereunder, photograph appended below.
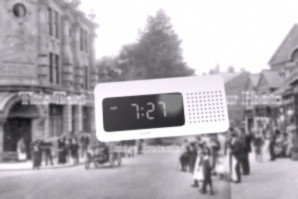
7:27
